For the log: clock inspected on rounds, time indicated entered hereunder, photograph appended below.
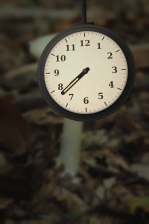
7:38
